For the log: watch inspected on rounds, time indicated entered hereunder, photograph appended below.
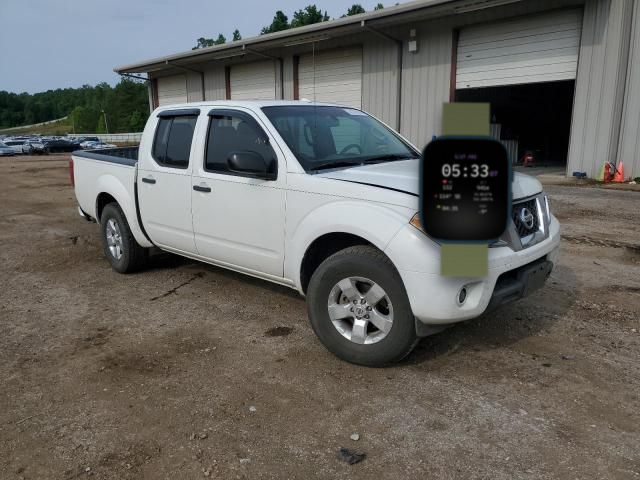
5:33
